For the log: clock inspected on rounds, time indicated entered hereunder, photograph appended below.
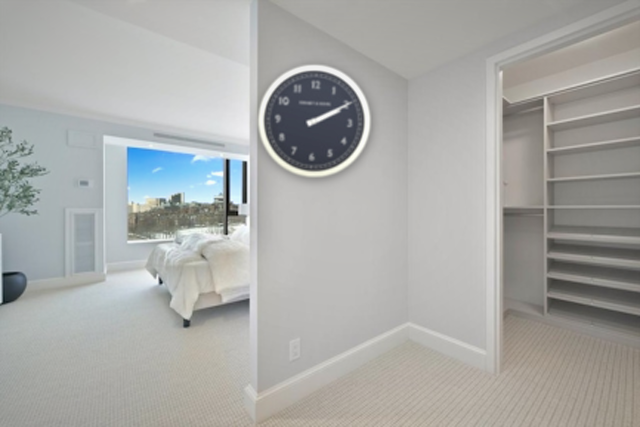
2:10
